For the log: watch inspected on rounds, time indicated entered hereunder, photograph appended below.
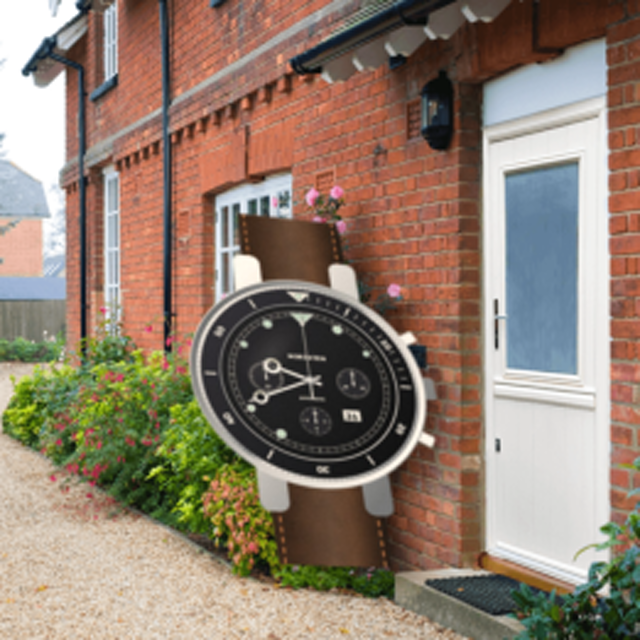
9:41
